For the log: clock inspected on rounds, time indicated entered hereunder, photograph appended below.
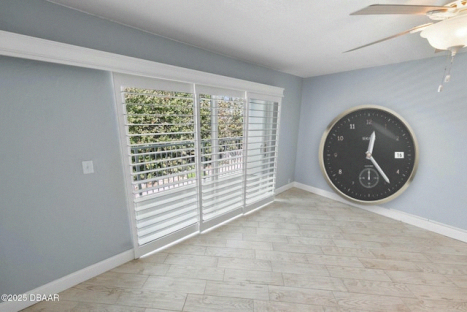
12:24
